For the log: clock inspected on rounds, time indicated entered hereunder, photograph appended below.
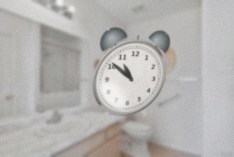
10:51
